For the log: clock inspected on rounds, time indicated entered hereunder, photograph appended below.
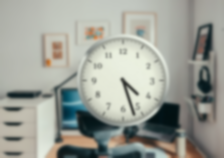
4:27
